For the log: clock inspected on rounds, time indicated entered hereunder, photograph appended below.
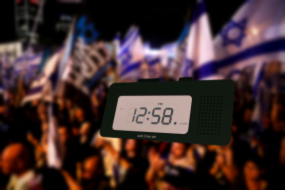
12:58
